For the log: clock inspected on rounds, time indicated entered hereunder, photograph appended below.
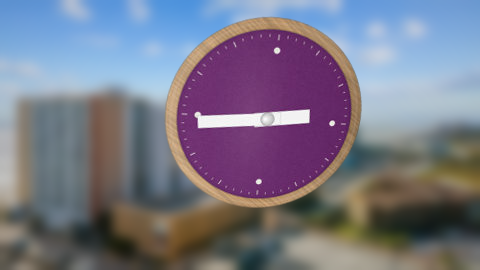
2:44
